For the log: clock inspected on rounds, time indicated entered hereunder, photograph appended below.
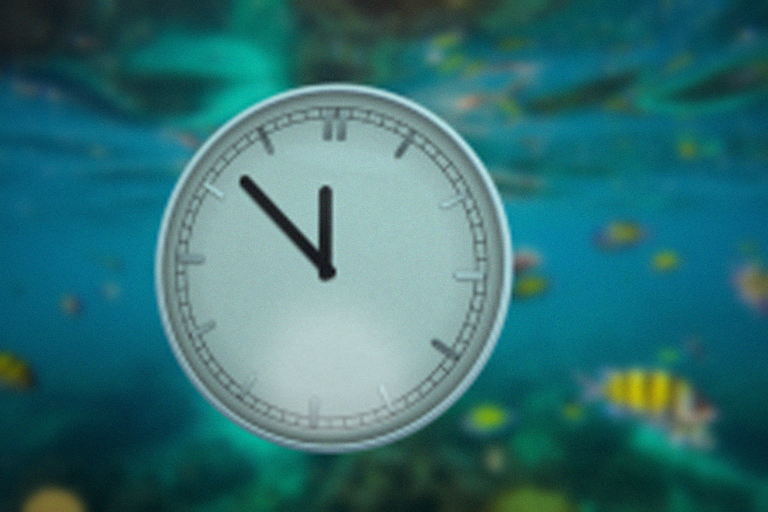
11:52
